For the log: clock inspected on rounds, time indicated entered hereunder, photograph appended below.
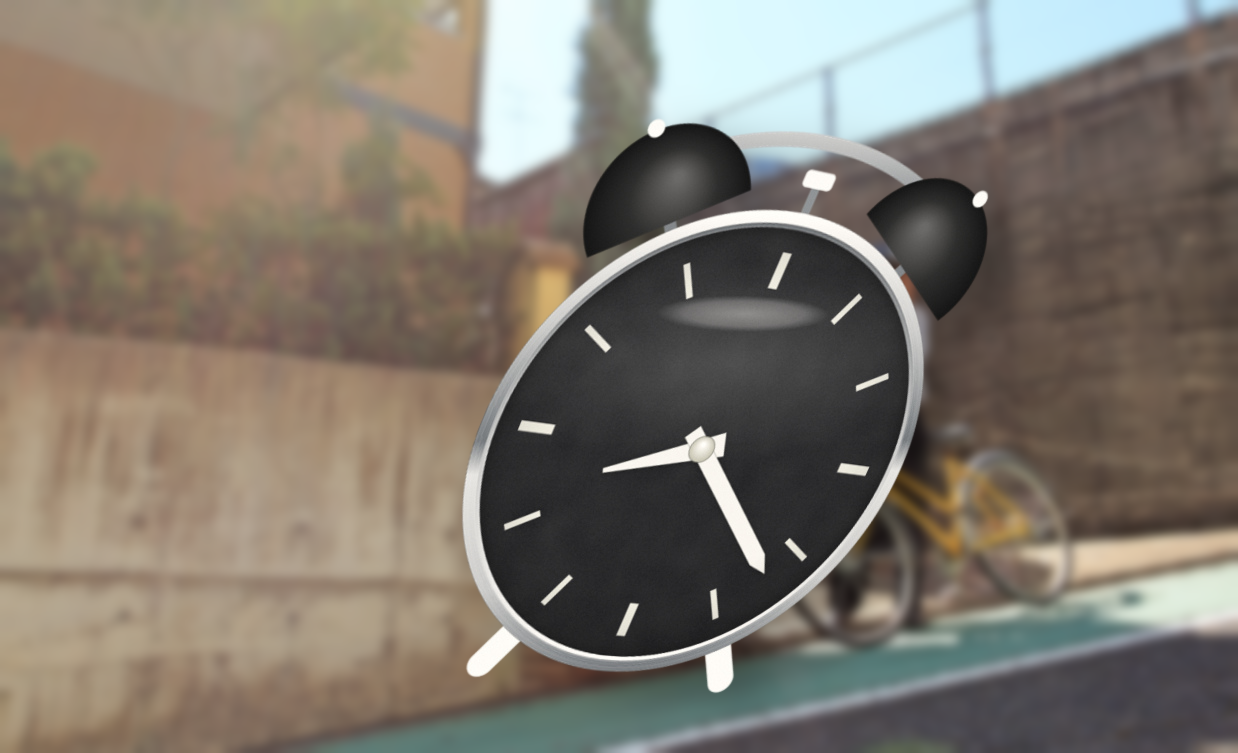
8:22
